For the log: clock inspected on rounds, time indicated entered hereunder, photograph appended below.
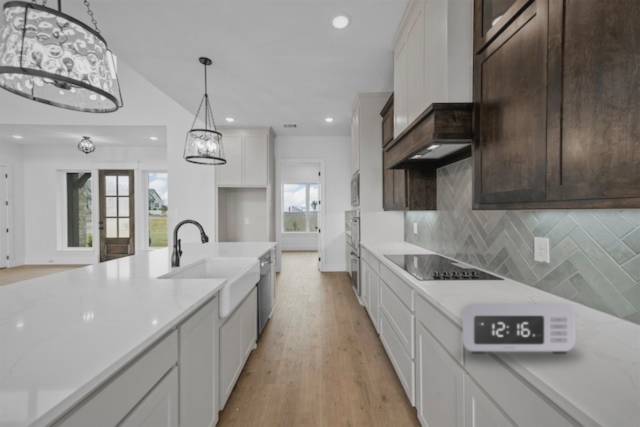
12:16
